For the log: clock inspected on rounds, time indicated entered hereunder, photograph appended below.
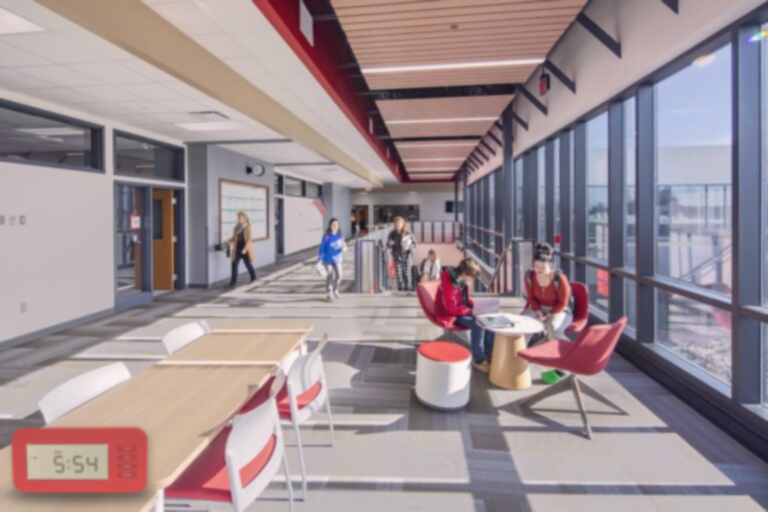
5:54
